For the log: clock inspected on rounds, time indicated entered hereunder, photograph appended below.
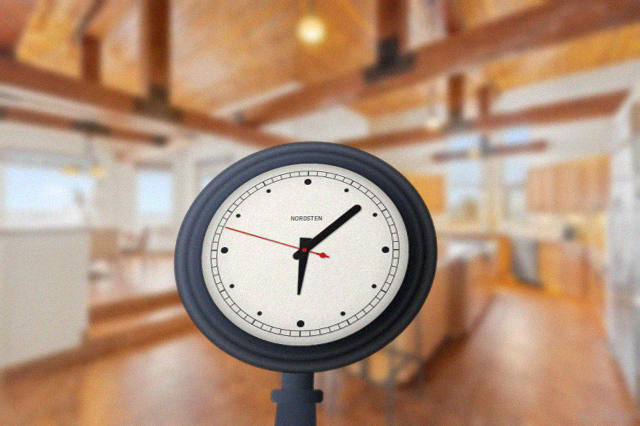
6:07:48
